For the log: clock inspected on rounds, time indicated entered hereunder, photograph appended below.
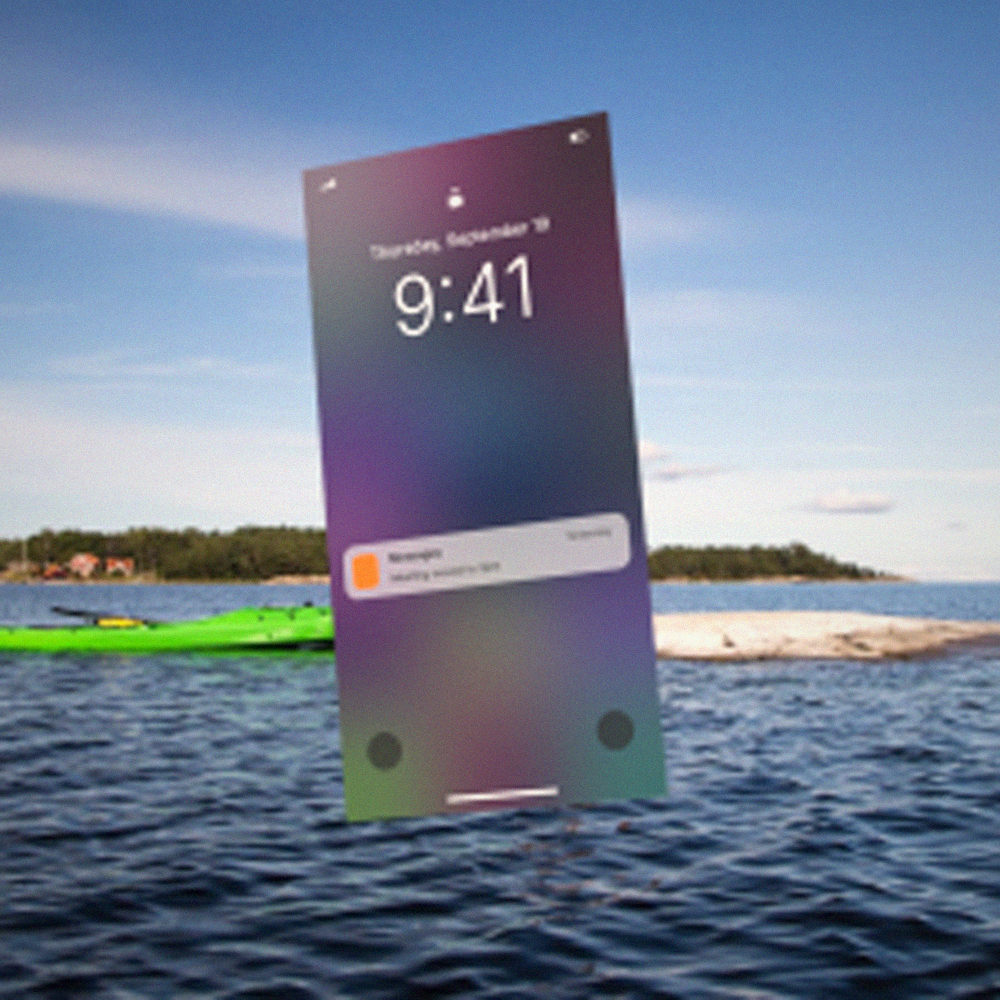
9:41
